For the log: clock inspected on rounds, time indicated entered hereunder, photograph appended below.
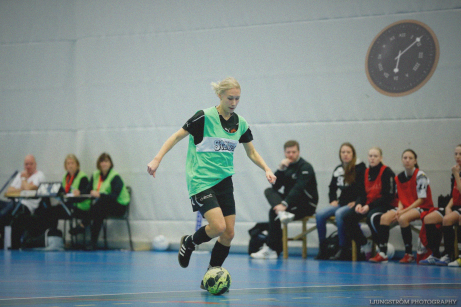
6:08
